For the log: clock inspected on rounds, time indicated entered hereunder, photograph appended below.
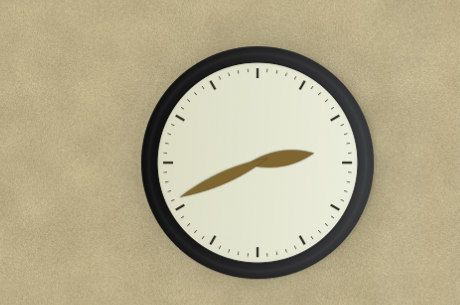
2:41
